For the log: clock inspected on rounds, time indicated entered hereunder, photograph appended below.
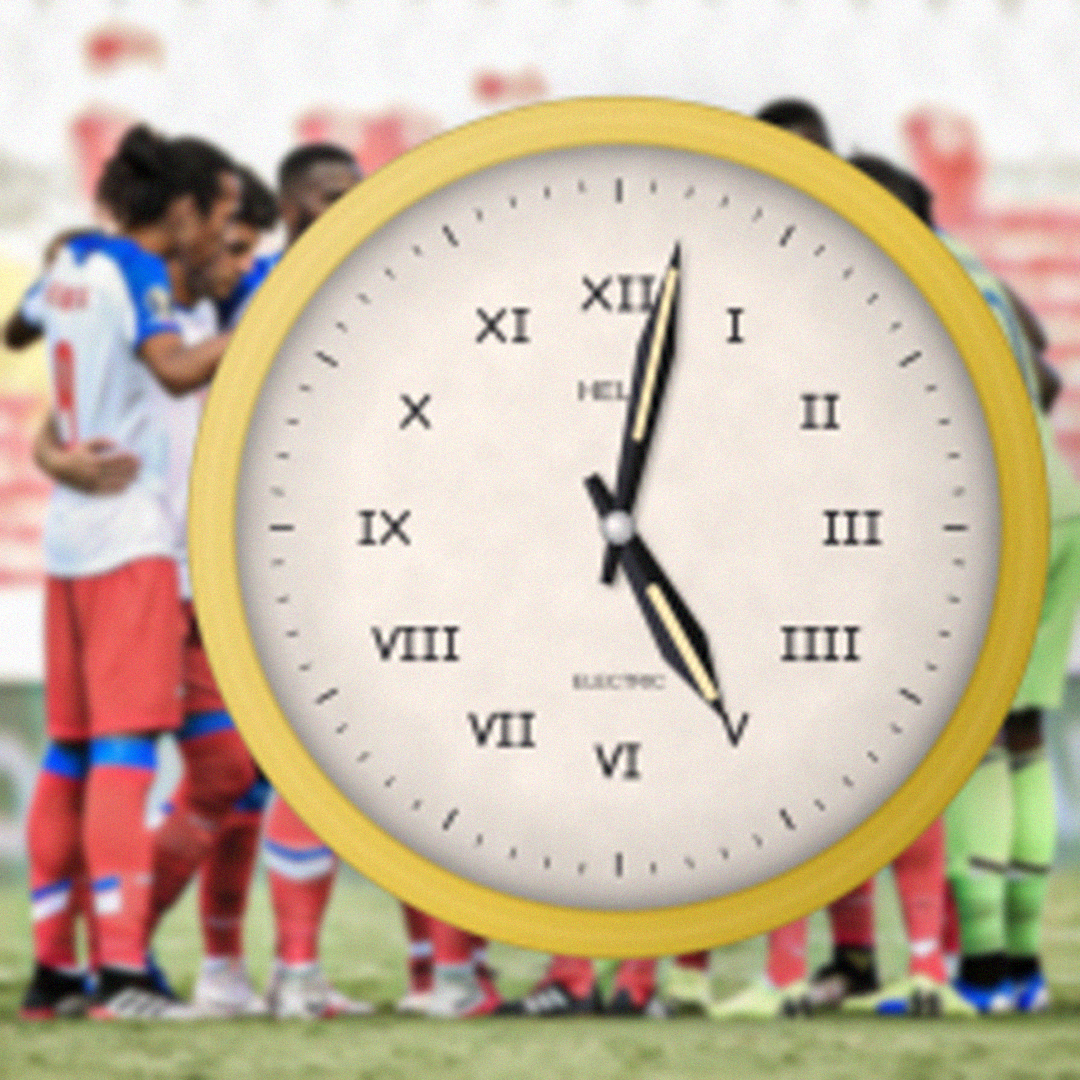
5:02
